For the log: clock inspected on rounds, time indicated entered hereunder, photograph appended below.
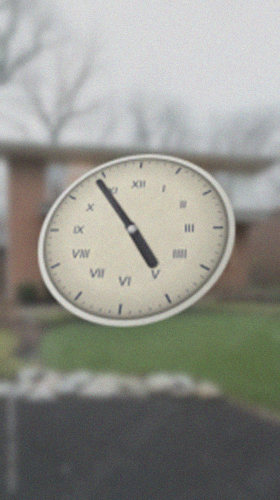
4:54
